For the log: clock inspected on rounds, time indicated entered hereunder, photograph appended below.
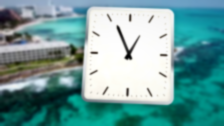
12:56
